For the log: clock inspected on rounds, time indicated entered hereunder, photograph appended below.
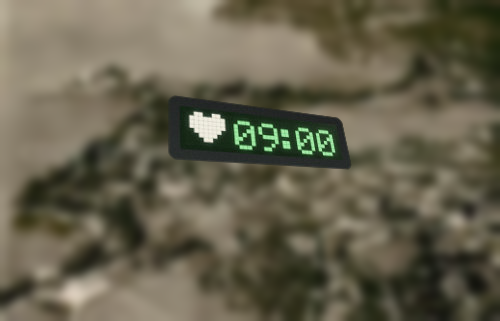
9:00
